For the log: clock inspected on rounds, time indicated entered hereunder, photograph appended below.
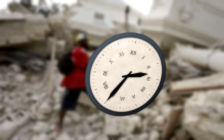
2:35
